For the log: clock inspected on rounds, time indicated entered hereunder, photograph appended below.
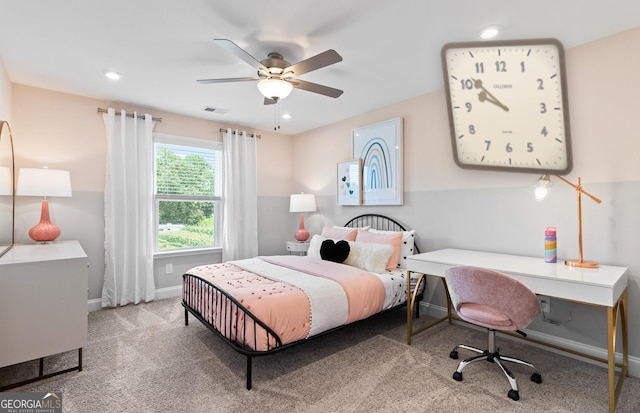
9:52
